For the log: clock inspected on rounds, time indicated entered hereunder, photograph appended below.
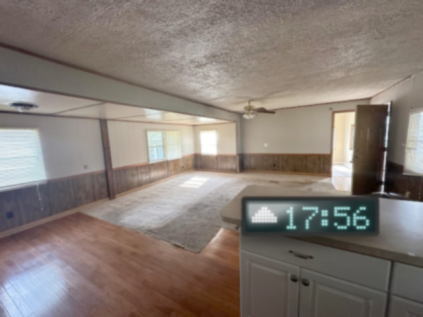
17:56
